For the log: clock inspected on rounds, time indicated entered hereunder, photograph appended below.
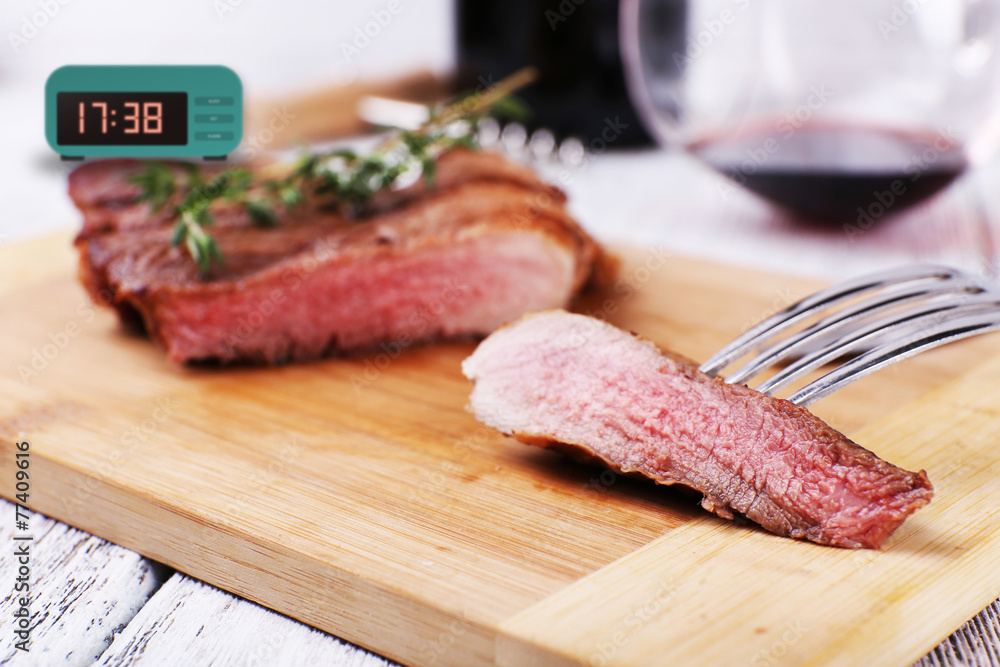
17:38
